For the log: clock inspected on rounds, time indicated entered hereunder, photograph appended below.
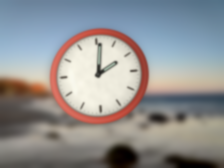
2:01
